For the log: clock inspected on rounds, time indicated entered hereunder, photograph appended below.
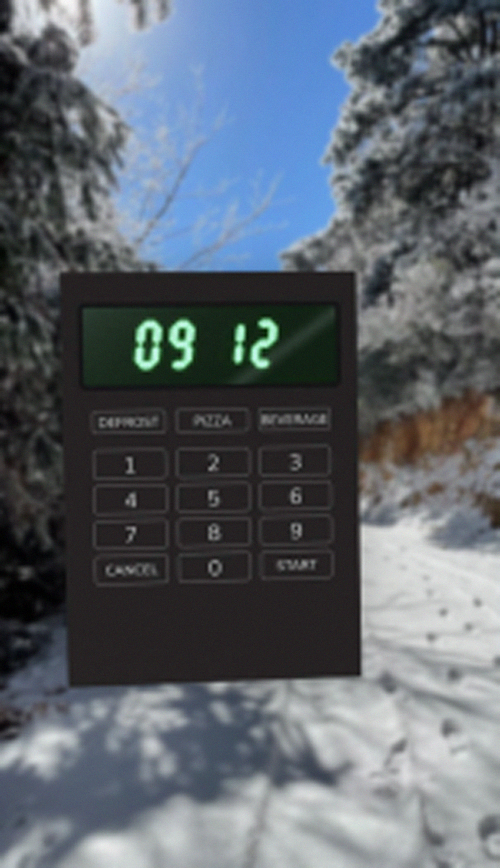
9:12
